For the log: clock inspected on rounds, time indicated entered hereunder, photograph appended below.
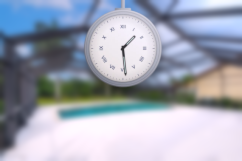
1:29
